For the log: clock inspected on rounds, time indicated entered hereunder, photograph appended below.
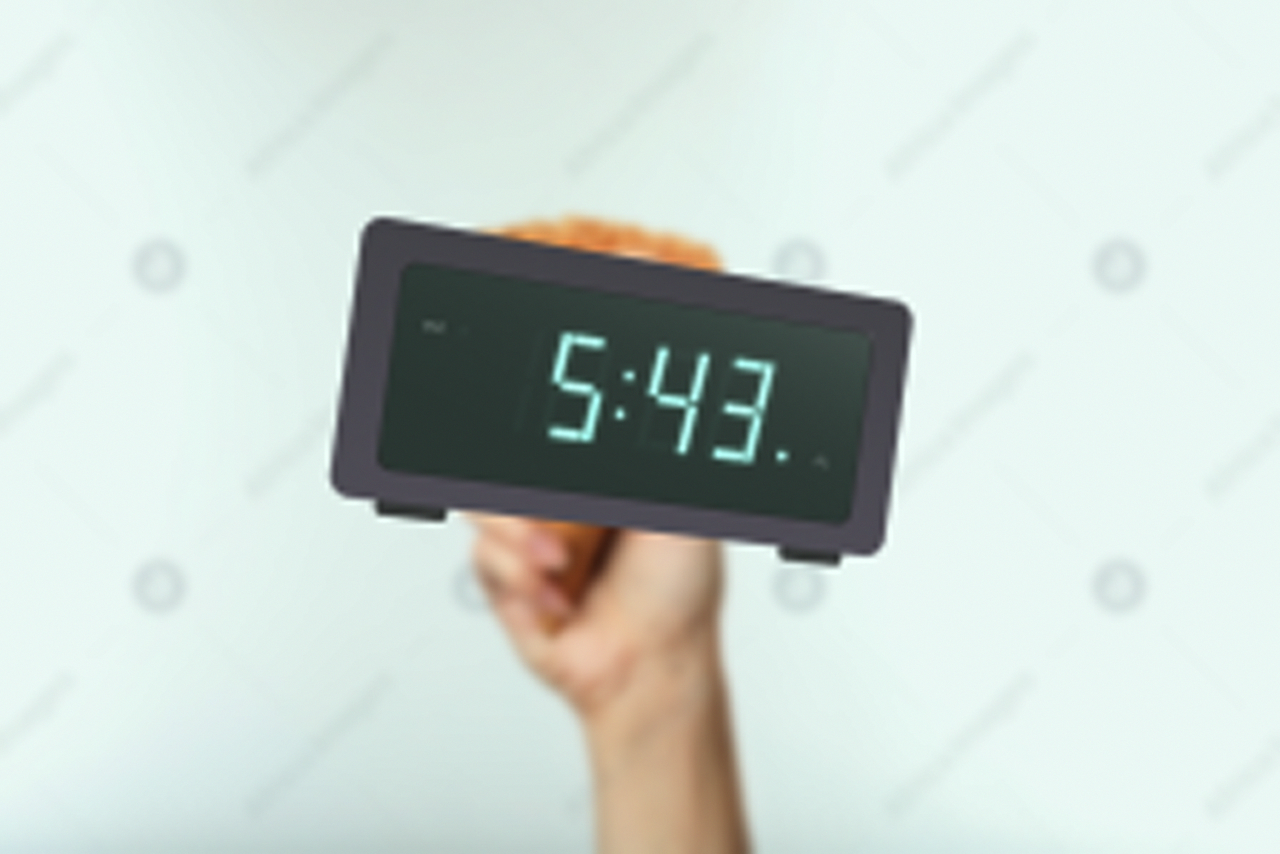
5:43
